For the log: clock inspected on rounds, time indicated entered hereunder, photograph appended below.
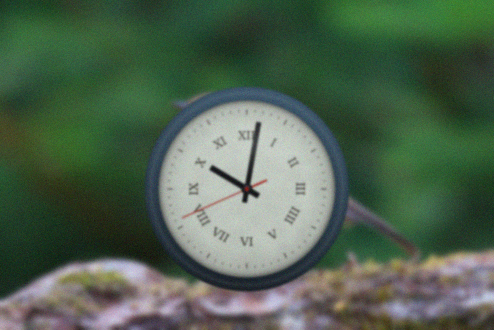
10:01:41
